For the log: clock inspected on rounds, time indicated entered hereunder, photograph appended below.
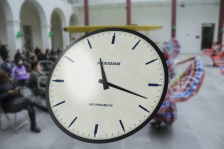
11:18
